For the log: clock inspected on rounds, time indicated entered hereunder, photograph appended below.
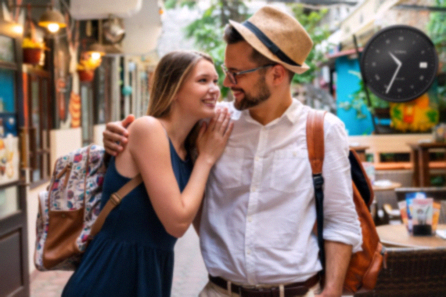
10:34
